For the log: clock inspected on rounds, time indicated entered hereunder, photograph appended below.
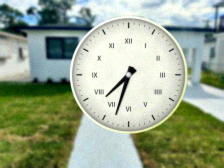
7:33
